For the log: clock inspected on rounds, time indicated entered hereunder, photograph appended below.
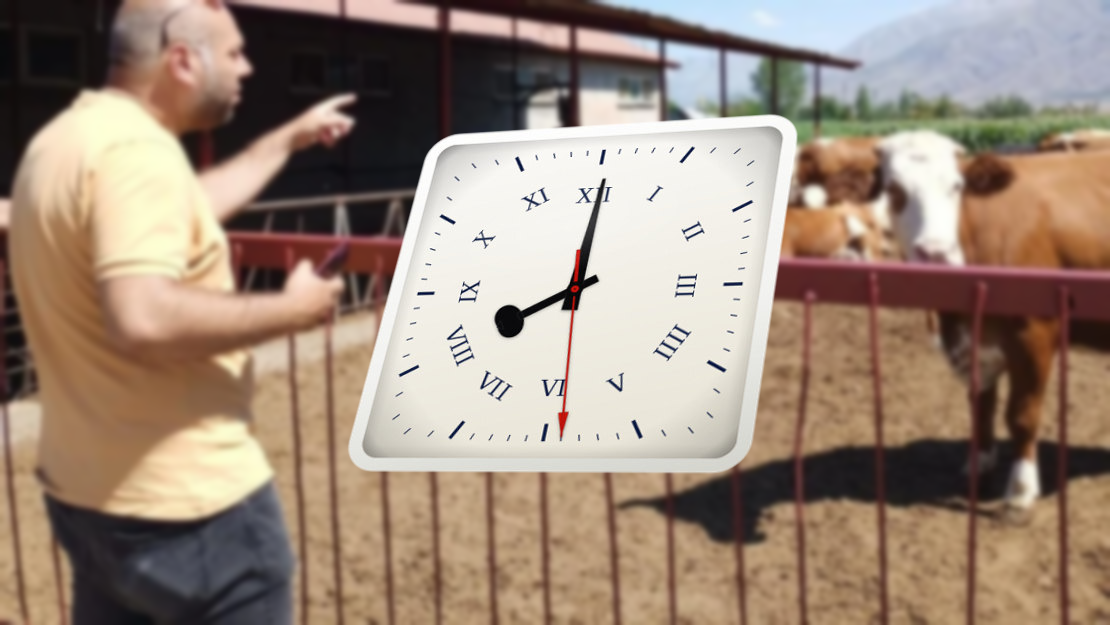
8:00:29
